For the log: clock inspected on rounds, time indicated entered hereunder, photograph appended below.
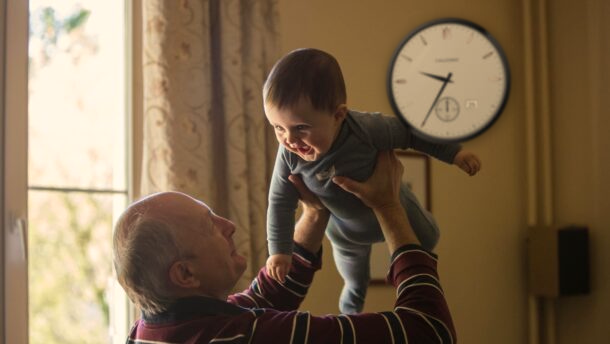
9:35
